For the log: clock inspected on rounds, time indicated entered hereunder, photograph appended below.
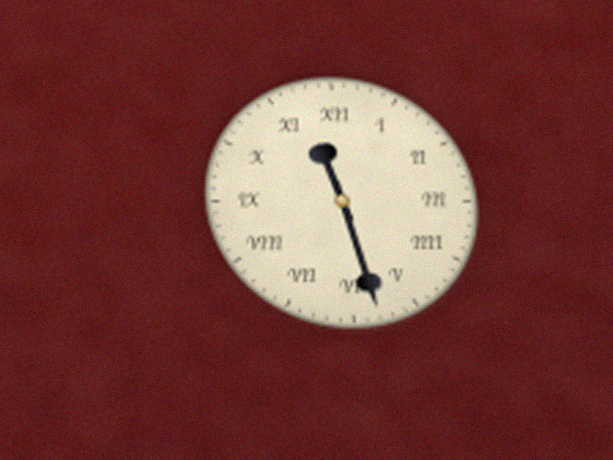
11:28
